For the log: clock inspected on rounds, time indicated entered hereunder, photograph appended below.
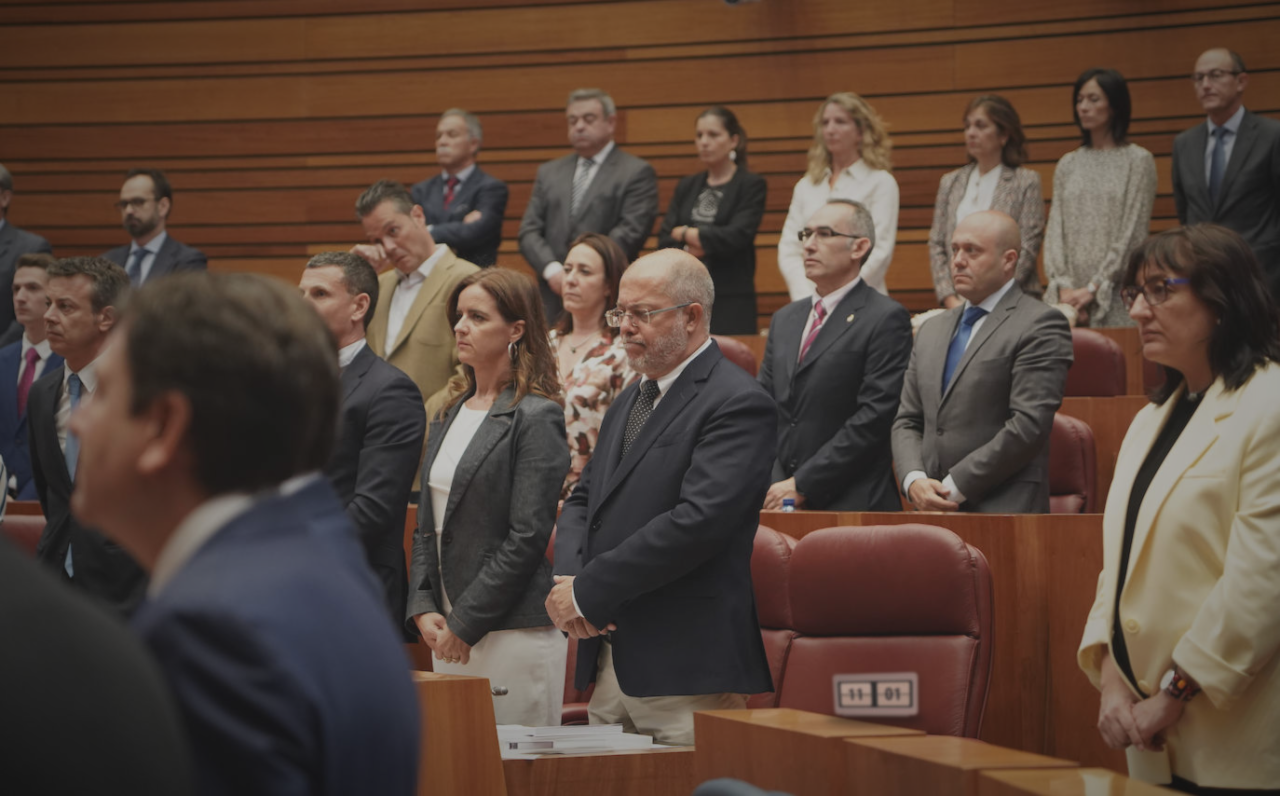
11:01
